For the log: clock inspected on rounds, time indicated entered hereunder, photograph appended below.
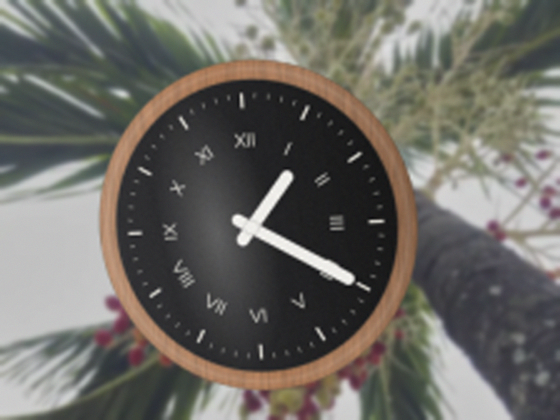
1:20
